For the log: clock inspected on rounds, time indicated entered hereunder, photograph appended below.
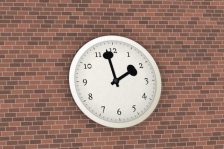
1:58
